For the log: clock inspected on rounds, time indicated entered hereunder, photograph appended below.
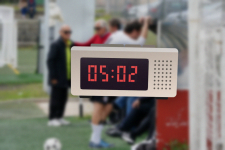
5:02
